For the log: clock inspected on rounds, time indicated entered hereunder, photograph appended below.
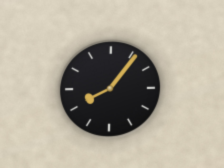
8:06
